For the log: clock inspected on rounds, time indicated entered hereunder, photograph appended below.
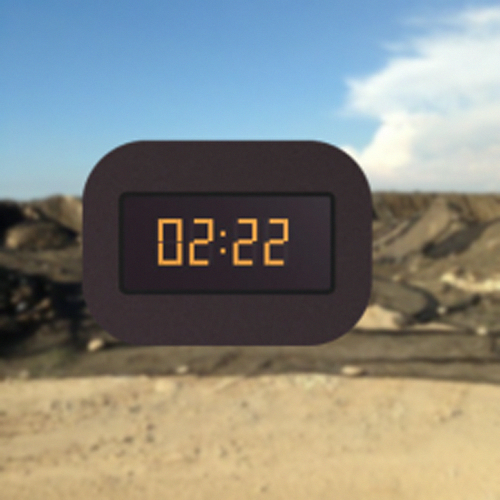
2:22
